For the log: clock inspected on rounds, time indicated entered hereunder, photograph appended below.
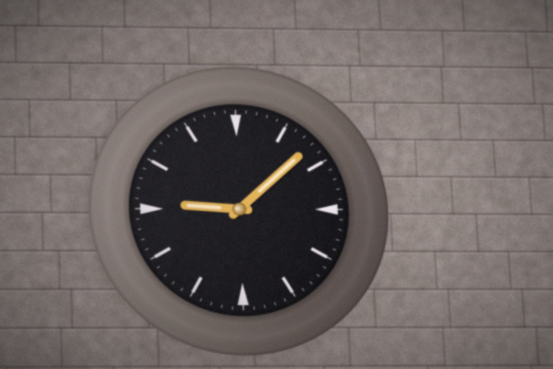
9:08
